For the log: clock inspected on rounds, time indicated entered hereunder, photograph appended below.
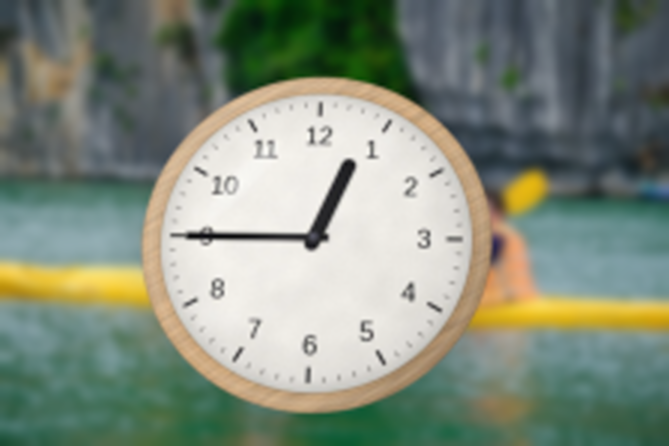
12:45
